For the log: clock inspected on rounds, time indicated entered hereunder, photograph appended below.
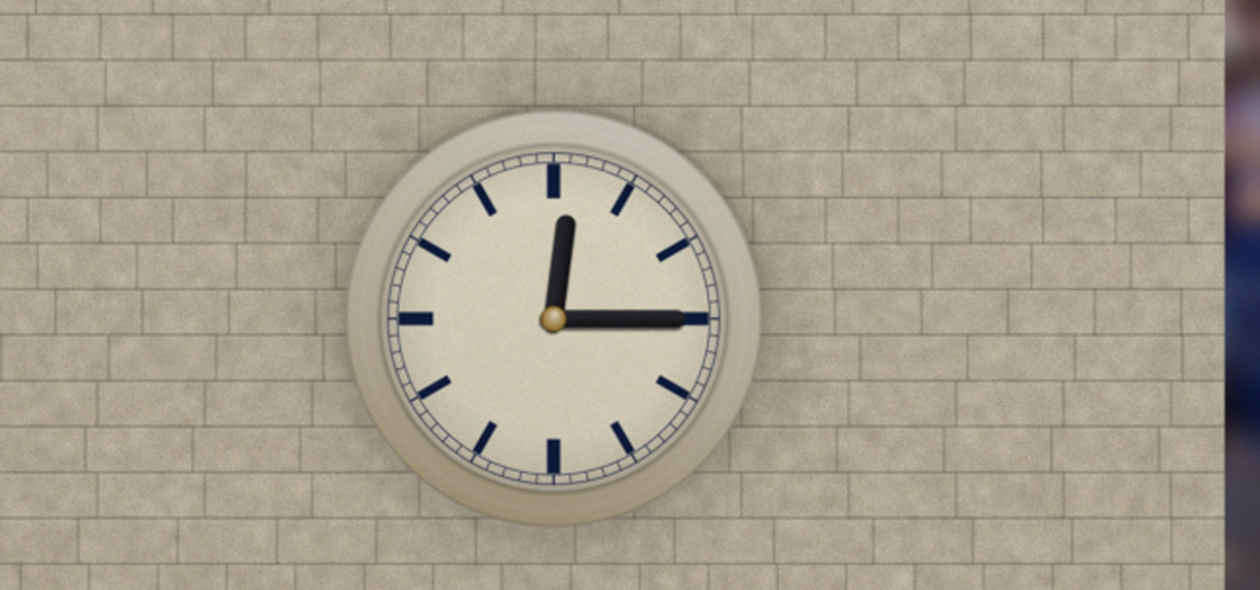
12:15
